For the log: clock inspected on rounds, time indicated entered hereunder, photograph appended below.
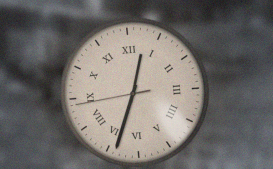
12:33:44
